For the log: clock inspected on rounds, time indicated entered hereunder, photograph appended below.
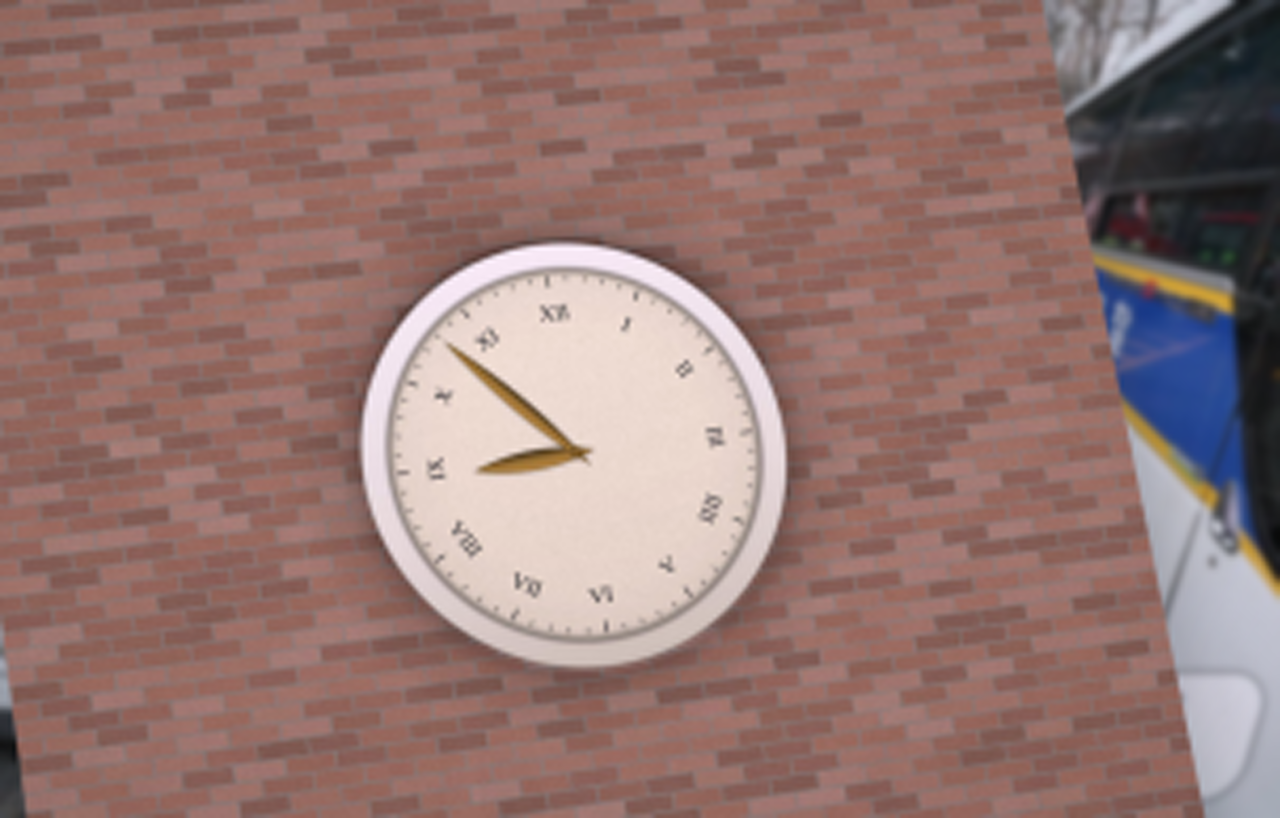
8:53
